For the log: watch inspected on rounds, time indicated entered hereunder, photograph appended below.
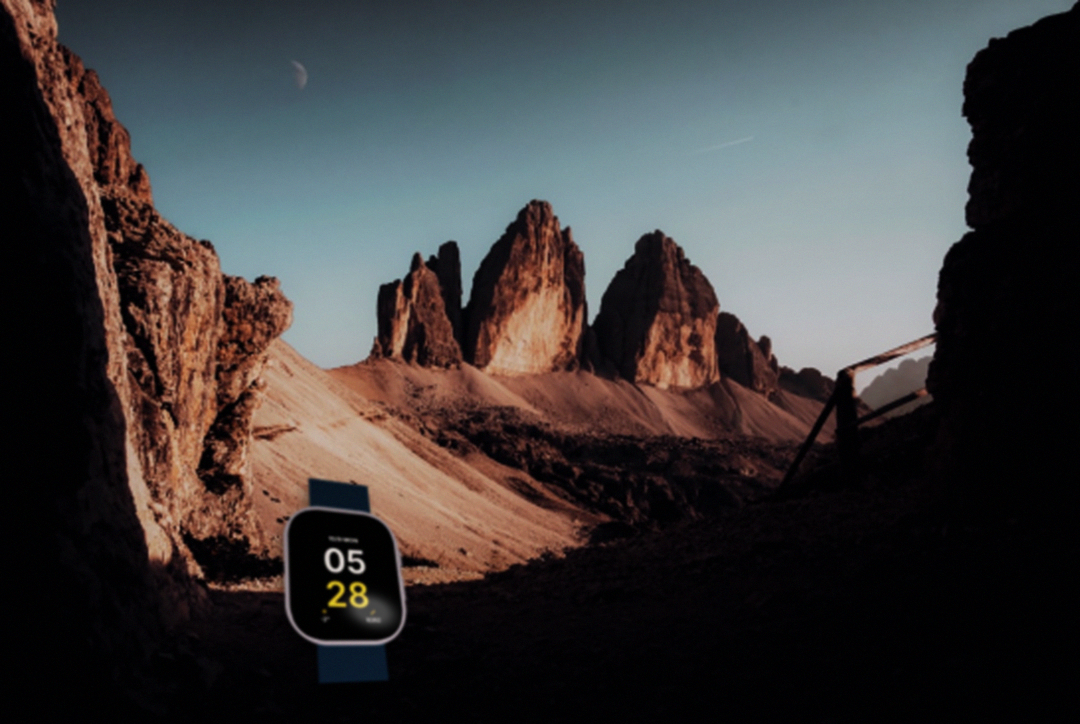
5:28
